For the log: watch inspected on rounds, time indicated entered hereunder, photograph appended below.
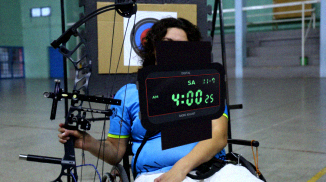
4:00:25
